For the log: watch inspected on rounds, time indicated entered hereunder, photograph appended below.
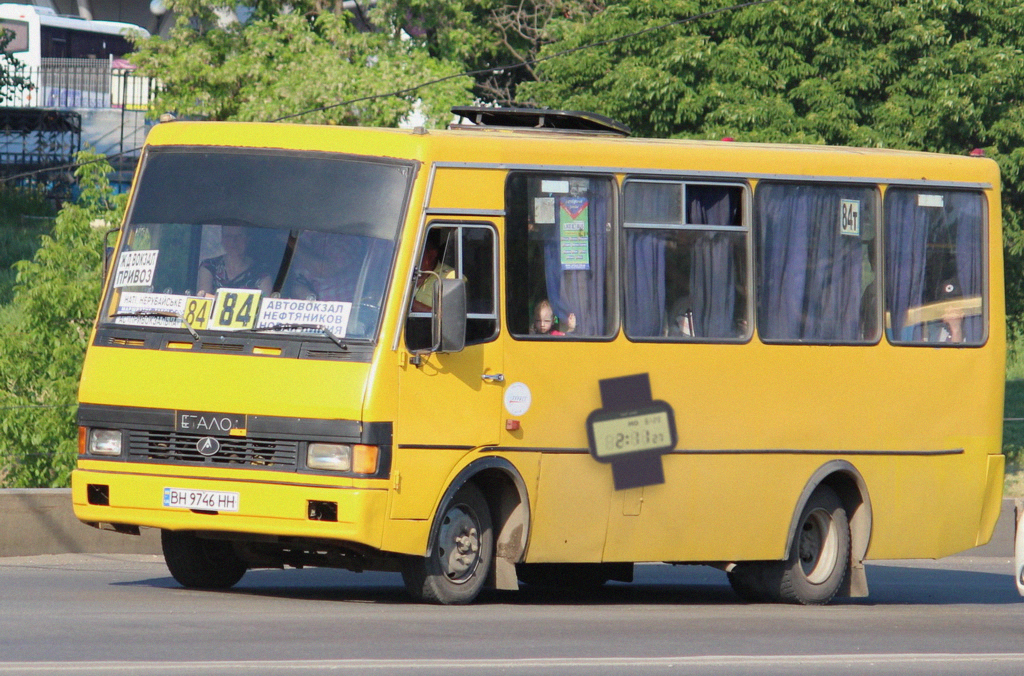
2:11
